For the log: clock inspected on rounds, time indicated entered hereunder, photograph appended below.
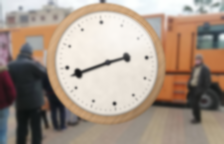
2:43
